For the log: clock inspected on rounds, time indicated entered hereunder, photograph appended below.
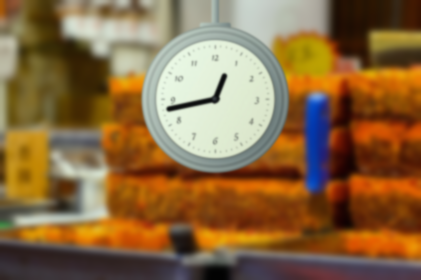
12:43
